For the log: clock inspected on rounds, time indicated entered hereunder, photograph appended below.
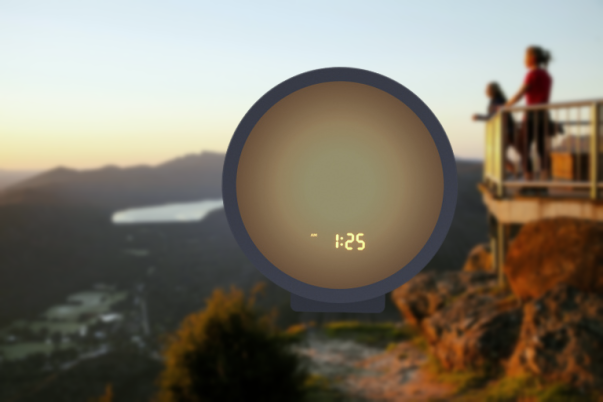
1:25
